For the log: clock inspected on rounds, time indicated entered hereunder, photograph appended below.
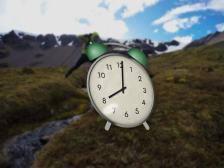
8:01
